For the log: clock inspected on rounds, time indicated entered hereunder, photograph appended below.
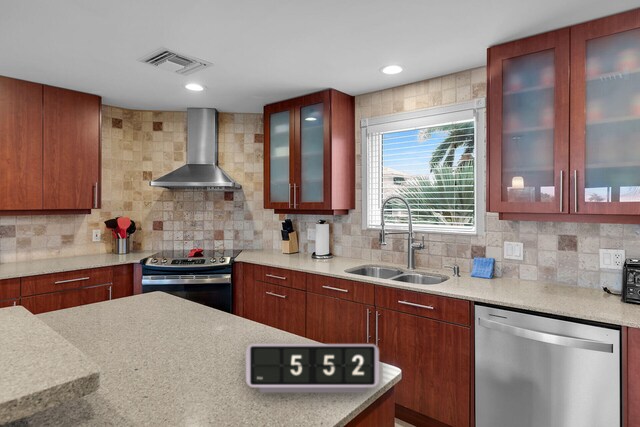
5:52
